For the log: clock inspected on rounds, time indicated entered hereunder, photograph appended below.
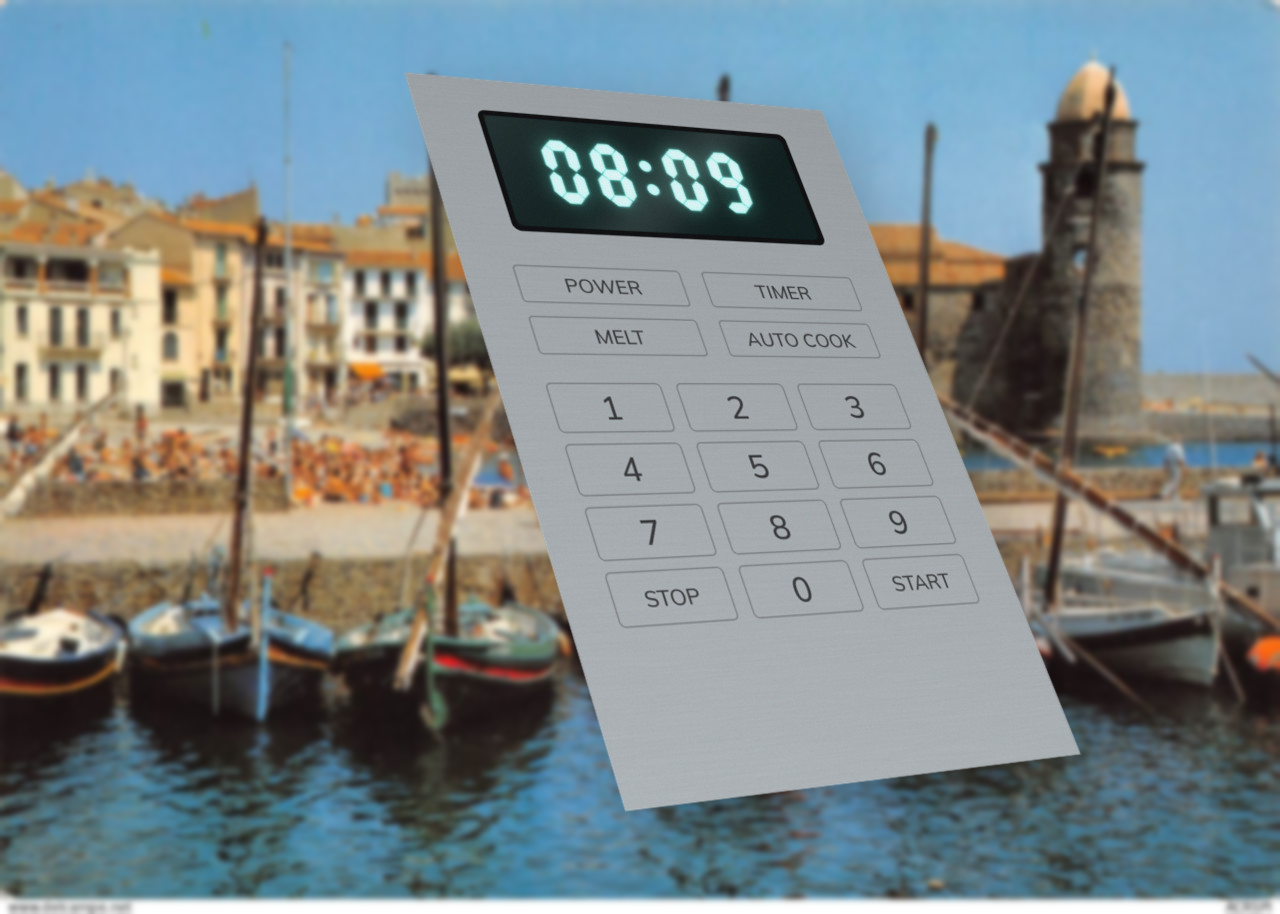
8:09
